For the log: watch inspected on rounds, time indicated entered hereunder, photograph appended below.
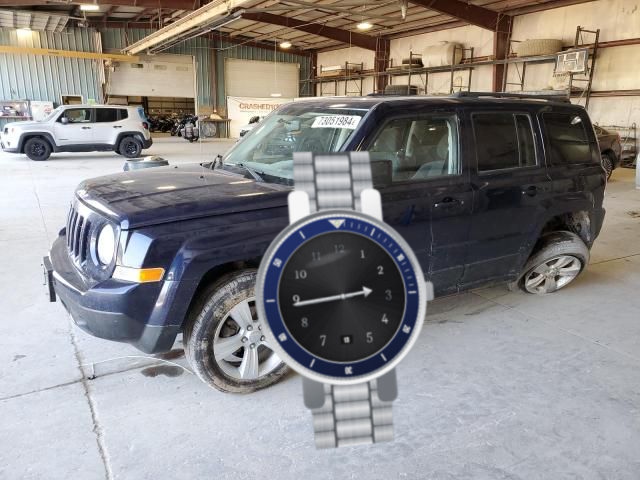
2:44
